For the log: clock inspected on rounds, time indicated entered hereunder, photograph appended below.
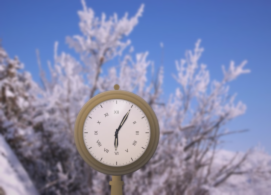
6:05
